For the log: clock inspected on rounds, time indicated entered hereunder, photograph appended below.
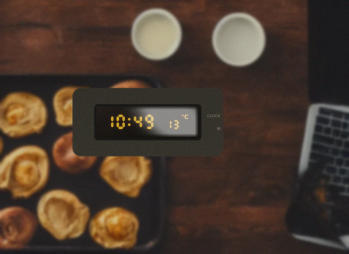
10:49
